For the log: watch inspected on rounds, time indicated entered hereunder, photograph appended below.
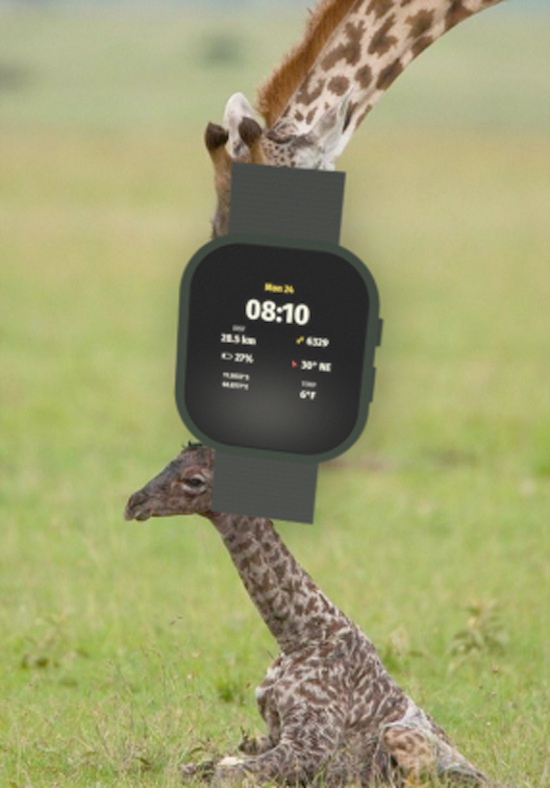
8:10
